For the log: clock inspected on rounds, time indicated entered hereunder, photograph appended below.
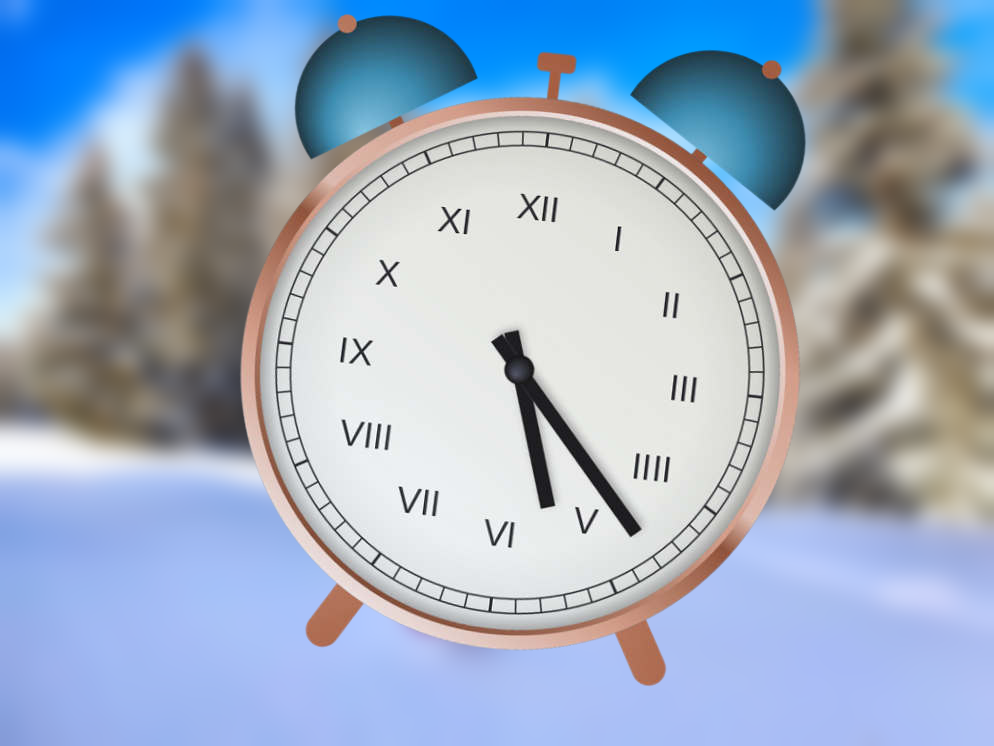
5:23
